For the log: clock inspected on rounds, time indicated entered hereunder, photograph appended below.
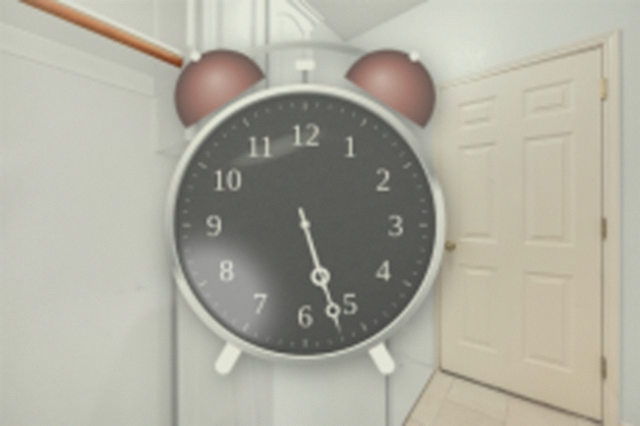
5:27
